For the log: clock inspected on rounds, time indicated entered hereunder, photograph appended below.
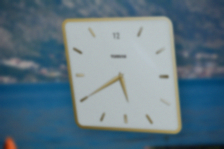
5:40
